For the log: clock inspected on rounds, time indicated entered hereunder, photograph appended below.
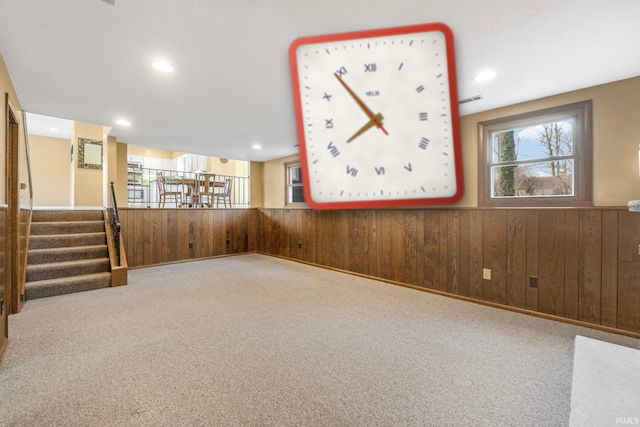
7:53:54
